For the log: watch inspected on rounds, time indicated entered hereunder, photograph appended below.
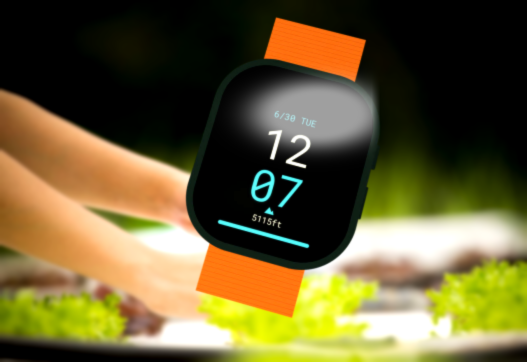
12:07
